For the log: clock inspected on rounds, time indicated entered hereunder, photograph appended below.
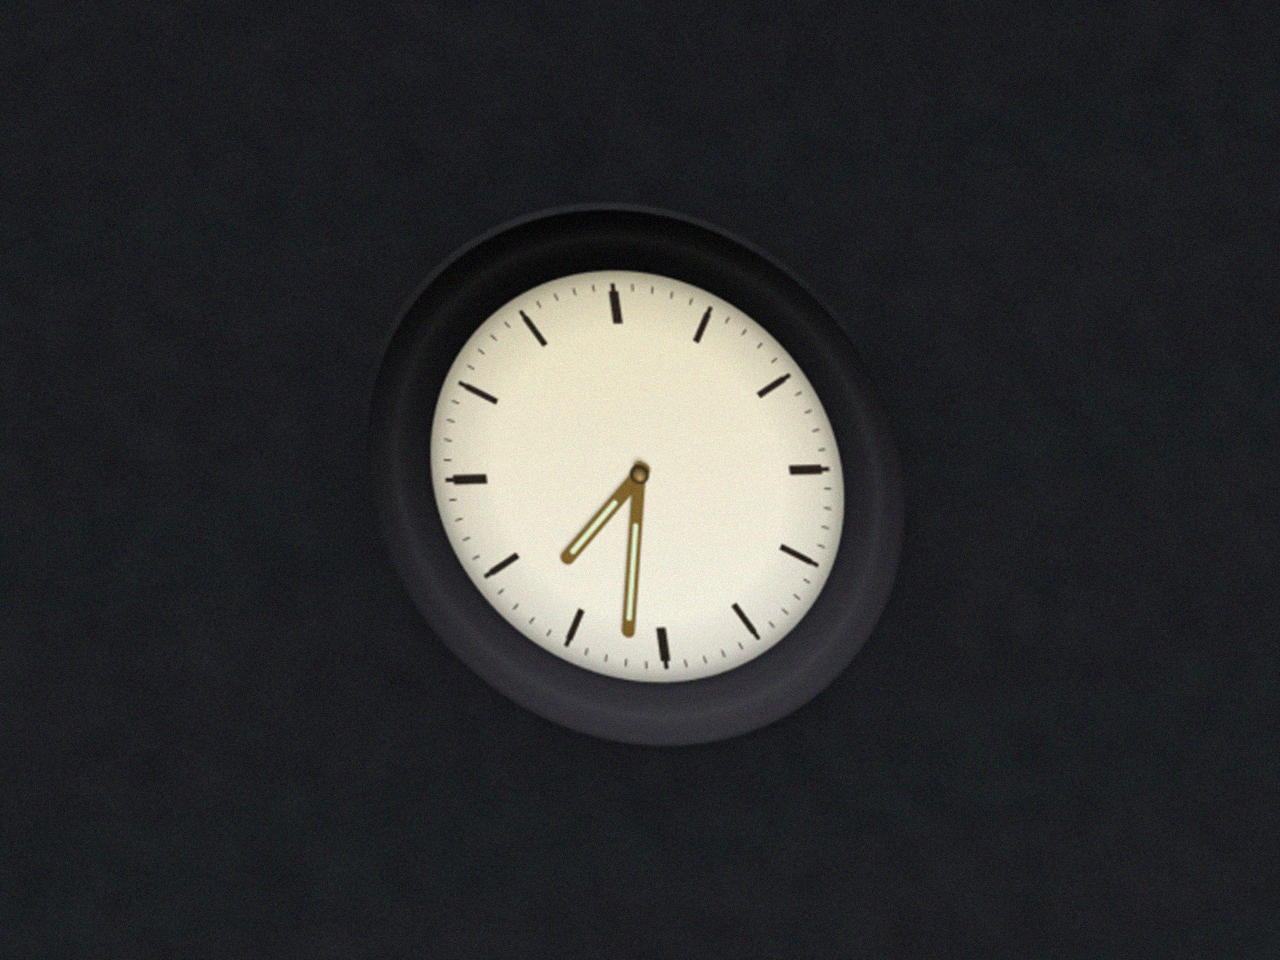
7:32
